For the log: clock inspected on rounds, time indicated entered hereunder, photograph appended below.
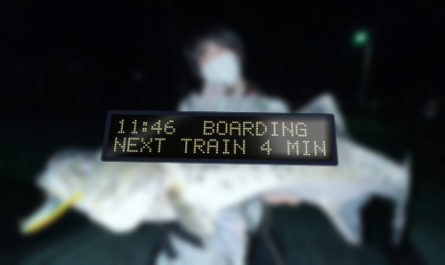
11:46
